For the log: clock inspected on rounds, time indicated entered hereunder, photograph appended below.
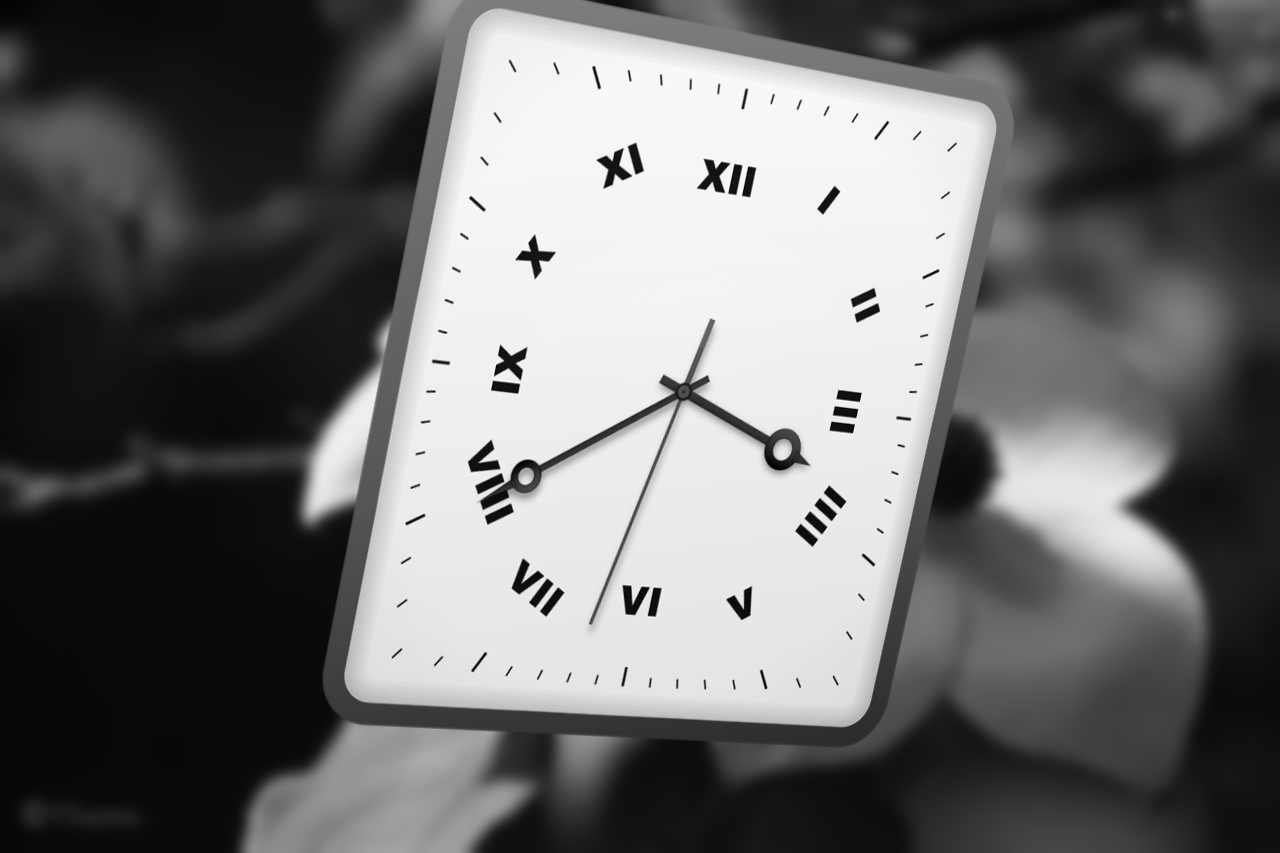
3:39:32
